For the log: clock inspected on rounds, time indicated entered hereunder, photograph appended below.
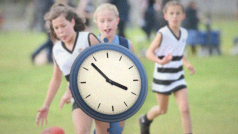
3:53
